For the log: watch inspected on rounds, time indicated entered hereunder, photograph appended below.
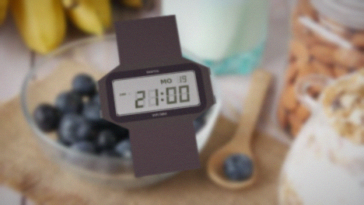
21:00
